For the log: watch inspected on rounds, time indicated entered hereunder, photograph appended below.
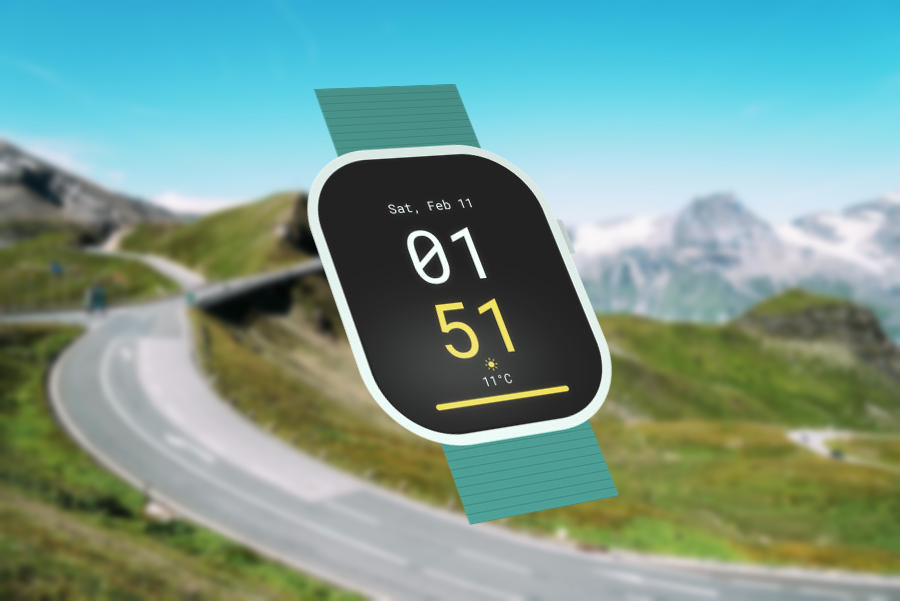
1:51
